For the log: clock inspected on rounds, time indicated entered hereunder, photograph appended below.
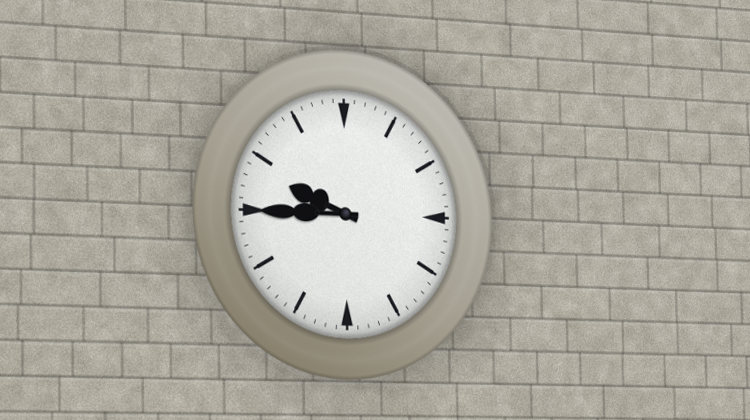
9:45
